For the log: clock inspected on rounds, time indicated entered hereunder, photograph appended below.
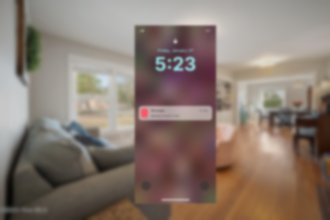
5:23
